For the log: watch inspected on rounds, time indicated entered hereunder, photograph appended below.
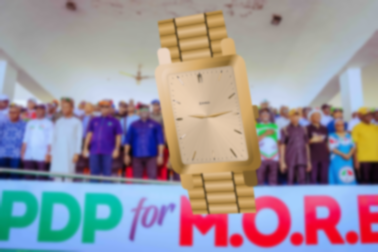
9:14
